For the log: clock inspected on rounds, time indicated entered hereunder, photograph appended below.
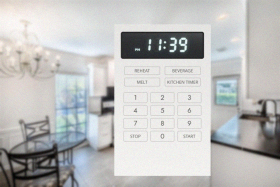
11:39
